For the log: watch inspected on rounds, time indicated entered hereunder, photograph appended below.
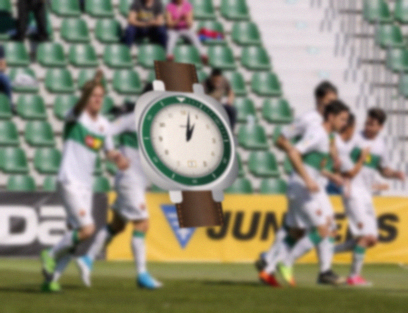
1:02
